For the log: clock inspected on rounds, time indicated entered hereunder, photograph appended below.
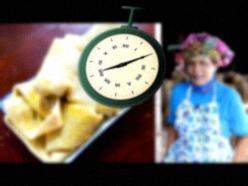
8:10
